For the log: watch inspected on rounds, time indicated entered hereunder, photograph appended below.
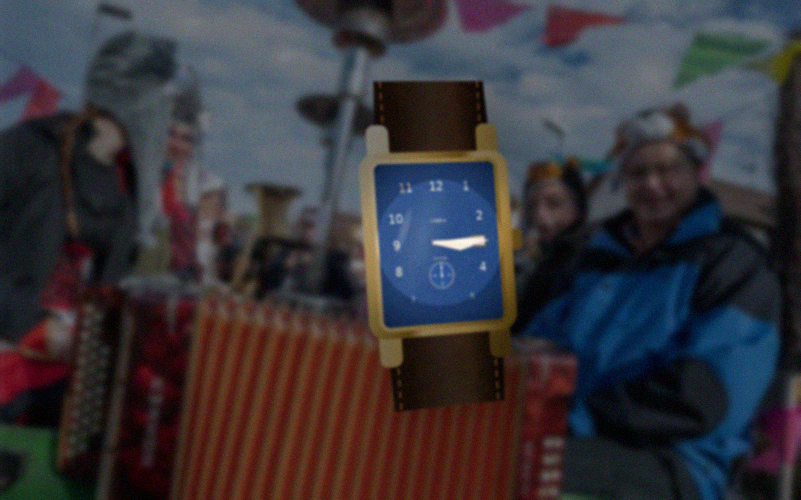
3:15
